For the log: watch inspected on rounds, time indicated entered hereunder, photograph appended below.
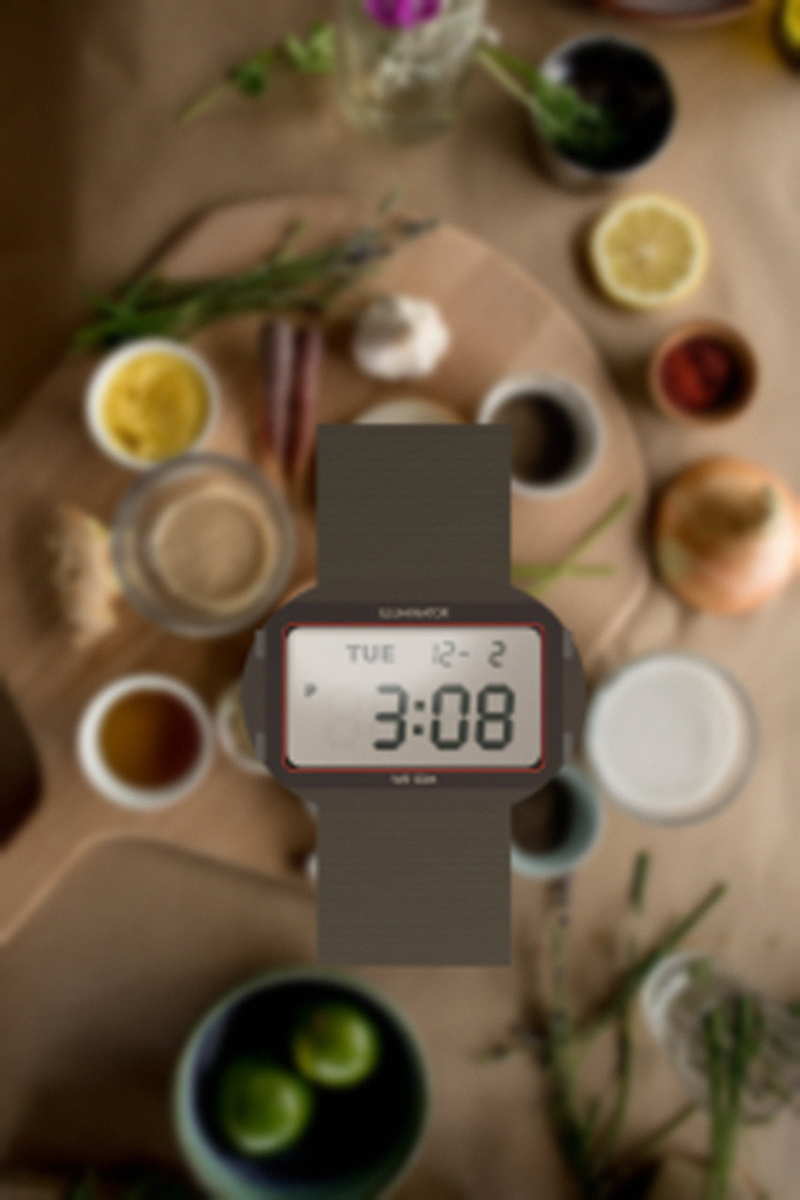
3:08
